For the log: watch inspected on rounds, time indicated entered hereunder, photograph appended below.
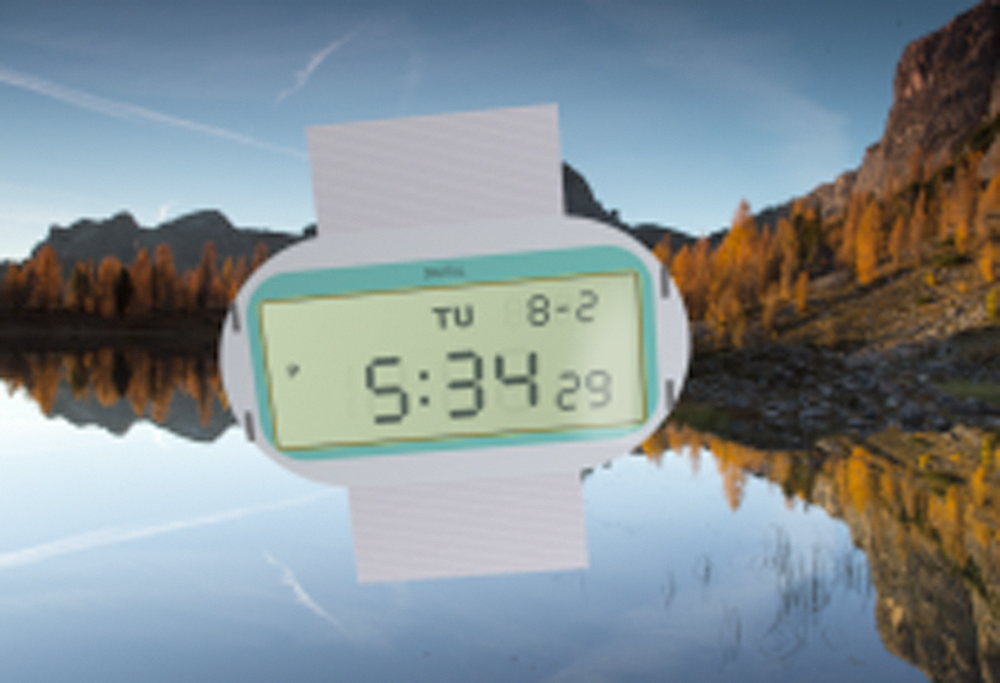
5:34:29
